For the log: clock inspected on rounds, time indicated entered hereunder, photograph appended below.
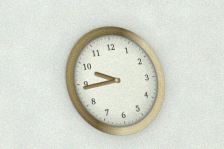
9:44
